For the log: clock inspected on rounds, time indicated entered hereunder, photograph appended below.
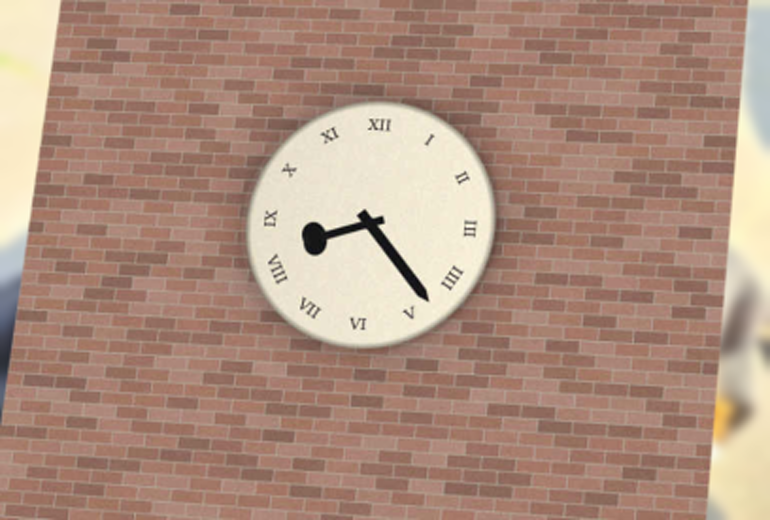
8:23
